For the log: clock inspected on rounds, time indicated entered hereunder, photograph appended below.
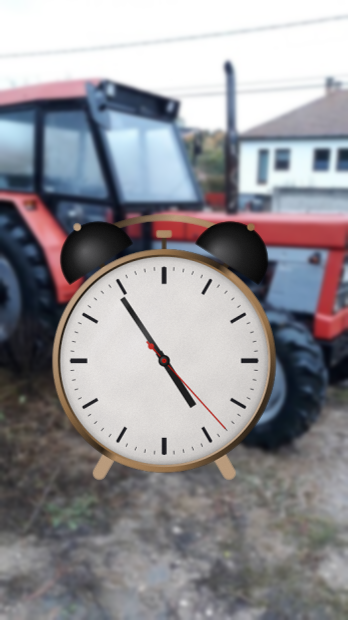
4:54:23
